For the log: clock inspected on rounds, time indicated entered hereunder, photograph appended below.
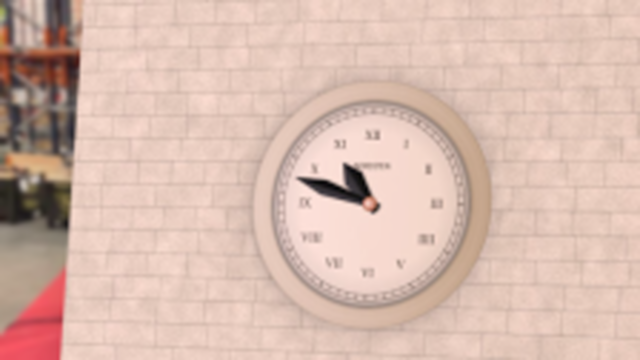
10:48
